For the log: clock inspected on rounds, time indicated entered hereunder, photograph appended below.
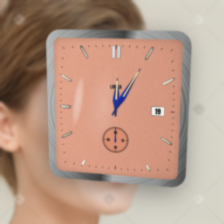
12:05
